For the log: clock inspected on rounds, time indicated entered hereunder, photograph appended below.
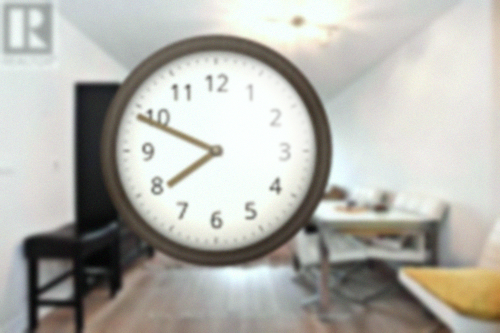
7:49
